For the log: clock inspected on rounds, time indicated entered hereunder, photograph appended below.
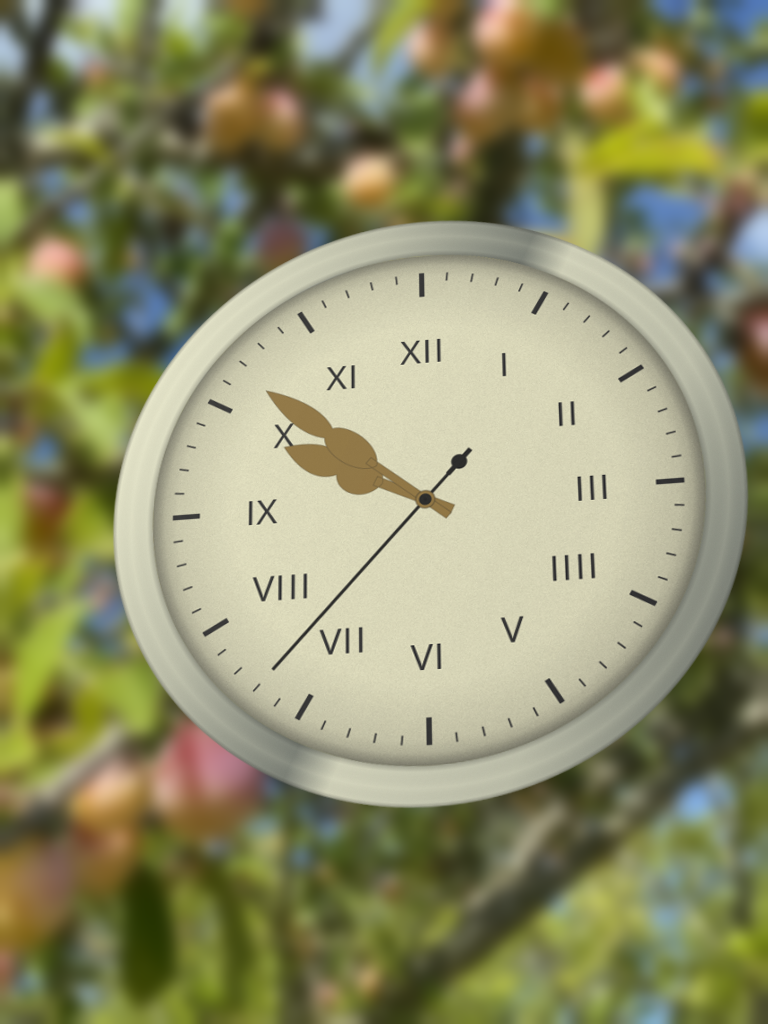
9:51:37
